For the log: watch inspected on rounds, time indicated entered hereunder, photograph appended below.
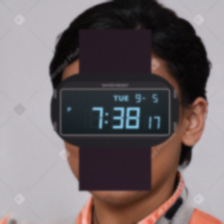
7:38:17
